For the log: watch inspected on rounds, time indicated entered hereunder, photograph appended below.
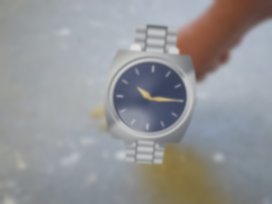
10:15
